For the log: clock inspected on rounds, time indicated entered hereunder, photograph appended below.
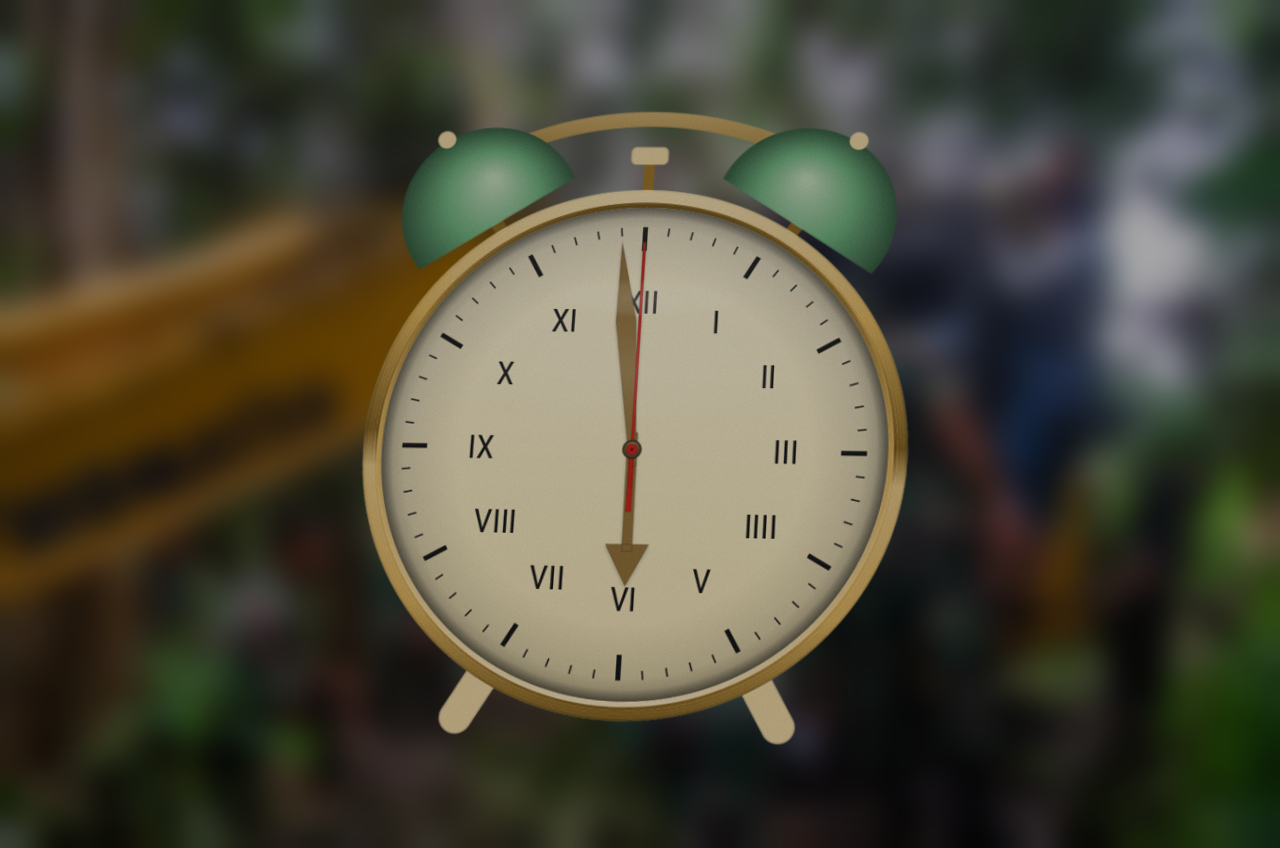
5:59:00
